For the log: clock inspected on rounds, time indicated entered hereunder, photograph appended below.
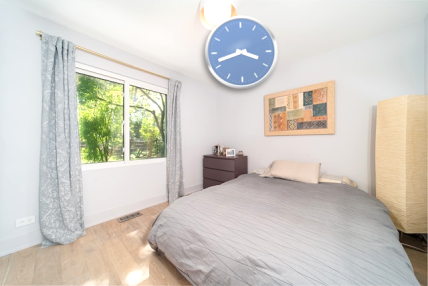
3:42
